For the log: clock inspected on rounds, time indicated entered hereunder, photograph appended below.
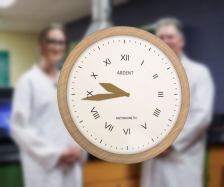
9:44
